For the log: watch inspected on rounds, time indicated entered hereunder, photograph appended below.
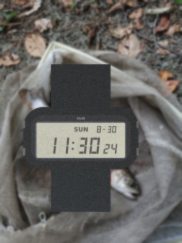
11:30:24
